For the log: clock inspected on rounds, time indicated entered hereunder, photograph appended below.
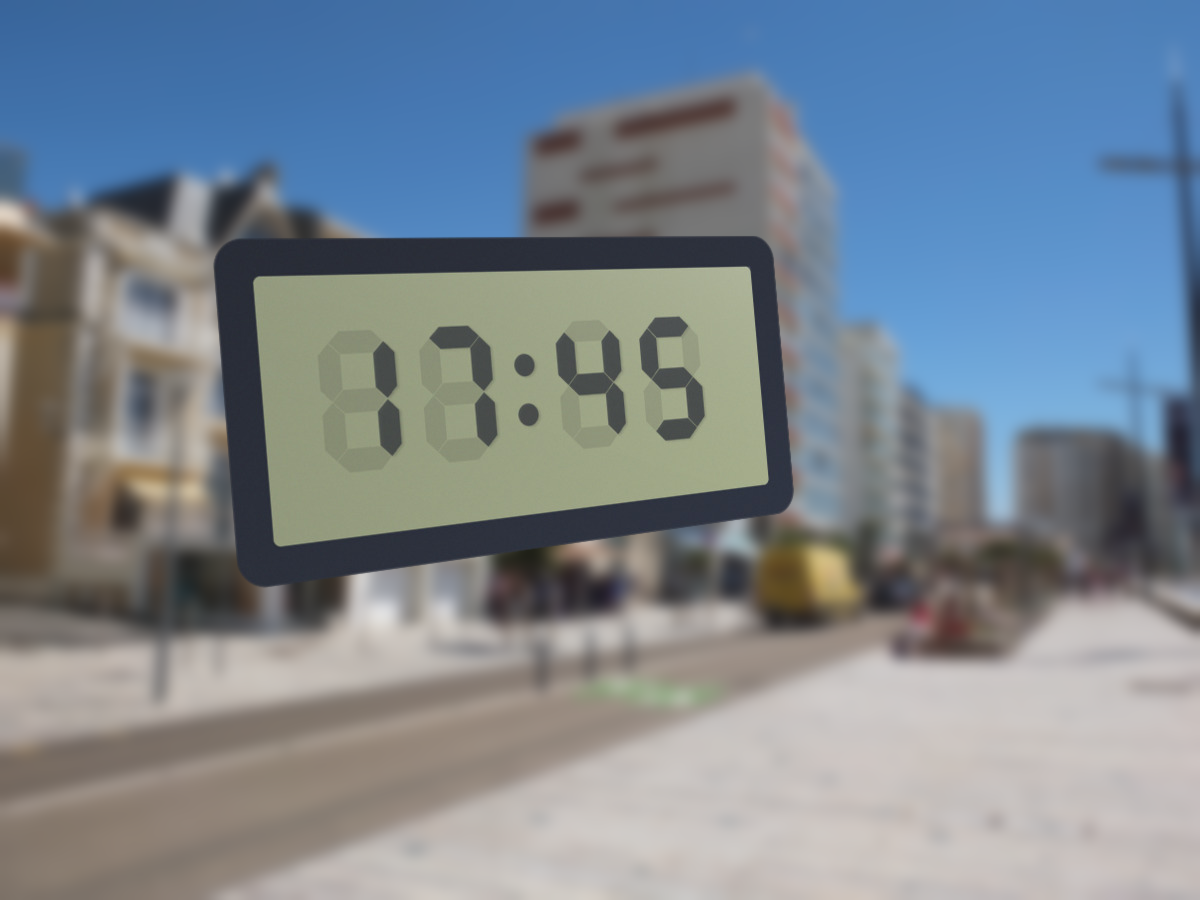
17:45
